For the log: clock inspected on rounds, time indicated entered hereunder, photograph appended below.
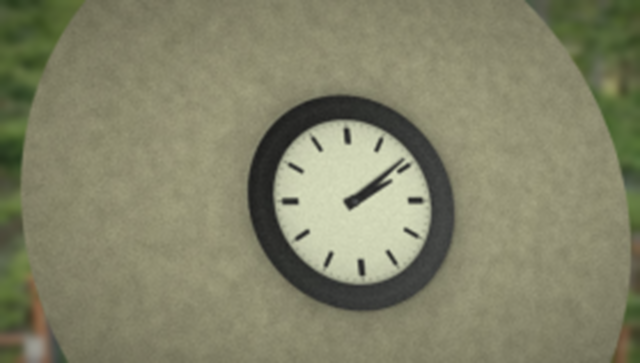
2:09
